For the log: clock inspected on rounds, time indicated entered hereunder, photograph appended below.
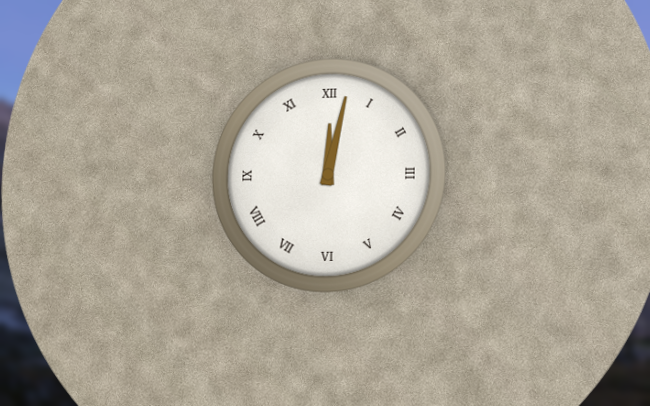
12:02
